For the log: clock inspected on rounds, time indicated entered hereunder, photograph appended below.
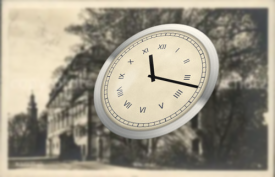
11:17
